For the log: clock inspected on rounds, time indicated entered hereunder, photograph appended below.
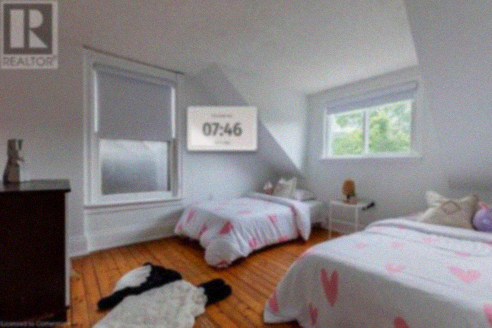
7:46
